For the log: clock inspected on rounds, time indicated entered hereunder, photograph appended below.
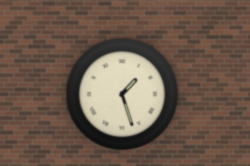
1:27
